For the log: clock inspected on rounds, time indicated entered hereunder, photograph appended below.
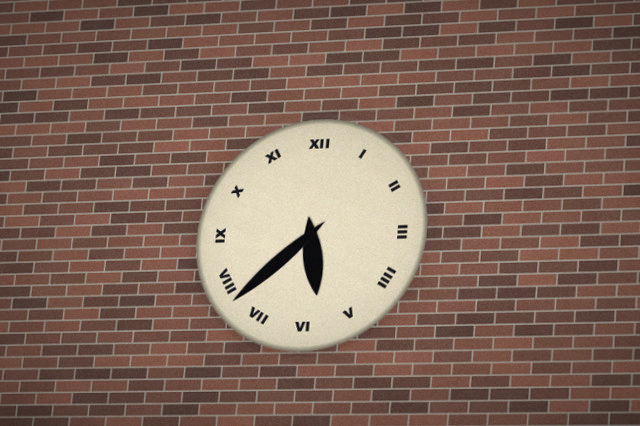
5:38
